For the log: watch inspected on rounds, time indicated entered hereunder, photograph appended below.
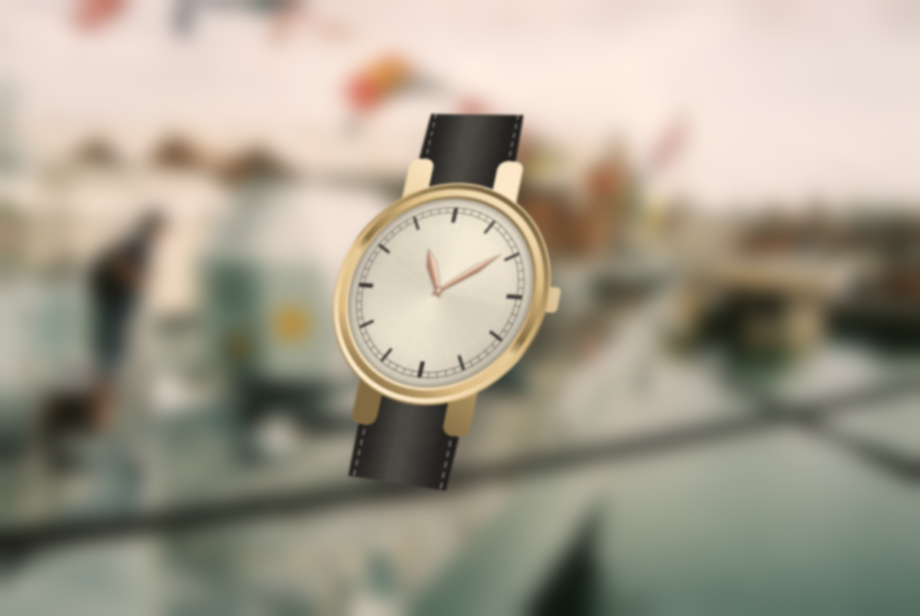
11:09
